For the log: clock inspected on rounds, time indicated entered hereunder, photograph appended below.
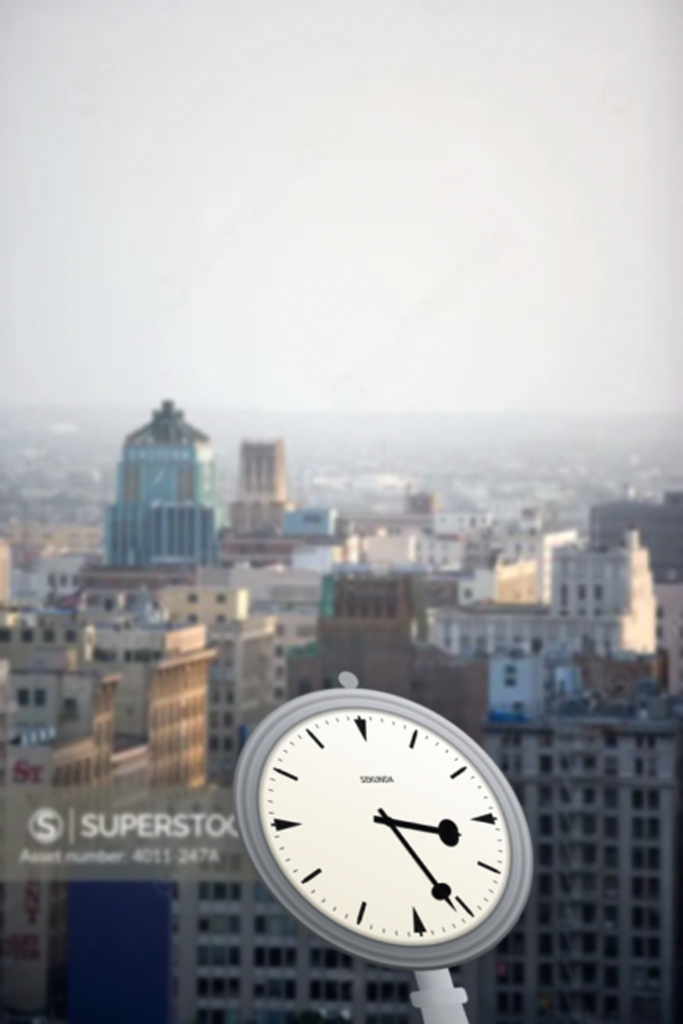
3:26
